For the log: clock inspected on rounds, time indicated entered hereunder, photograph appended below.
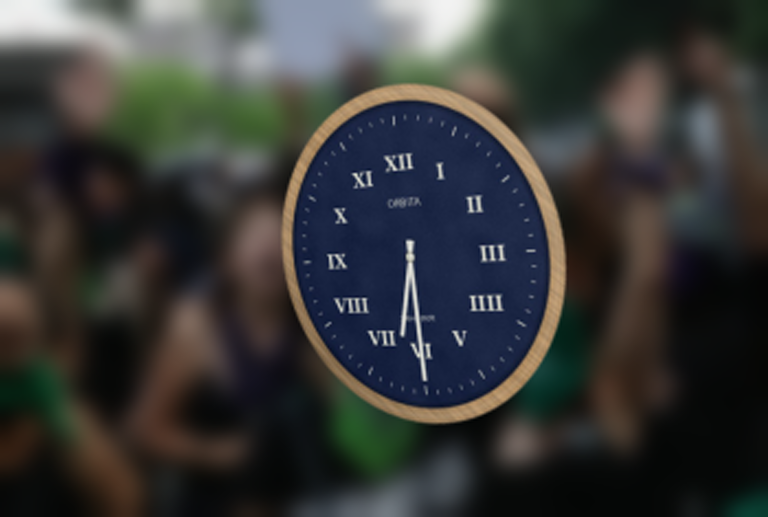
6:30
